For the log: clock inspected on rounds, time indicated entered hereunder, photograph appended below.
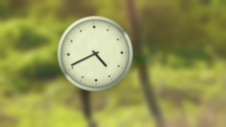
4:41
